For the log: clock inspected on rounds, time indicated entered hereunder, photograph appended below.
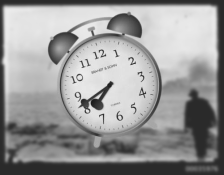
7:42
